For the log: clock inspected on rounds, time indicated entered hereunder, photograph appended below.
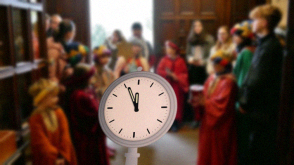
11:56
